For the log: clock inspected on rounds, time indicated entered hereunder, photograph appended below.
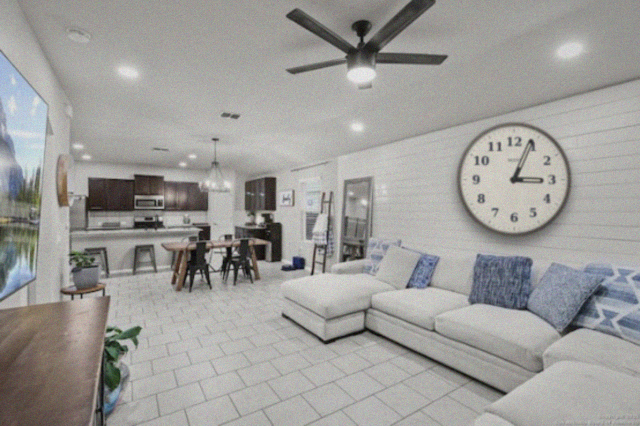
3:04
